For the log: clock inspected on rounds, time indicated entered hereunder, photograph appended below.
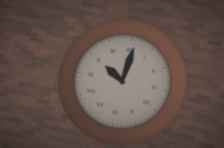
10:01
